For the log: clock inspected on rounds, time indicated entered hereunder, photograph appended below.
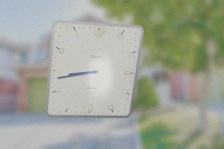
8:43
